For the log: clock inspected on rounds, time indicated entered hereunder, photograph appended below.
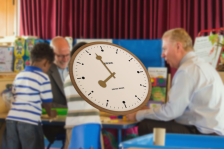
7:57
